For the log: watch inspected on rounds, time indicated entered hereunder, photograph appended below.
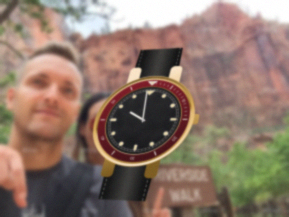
9:59
